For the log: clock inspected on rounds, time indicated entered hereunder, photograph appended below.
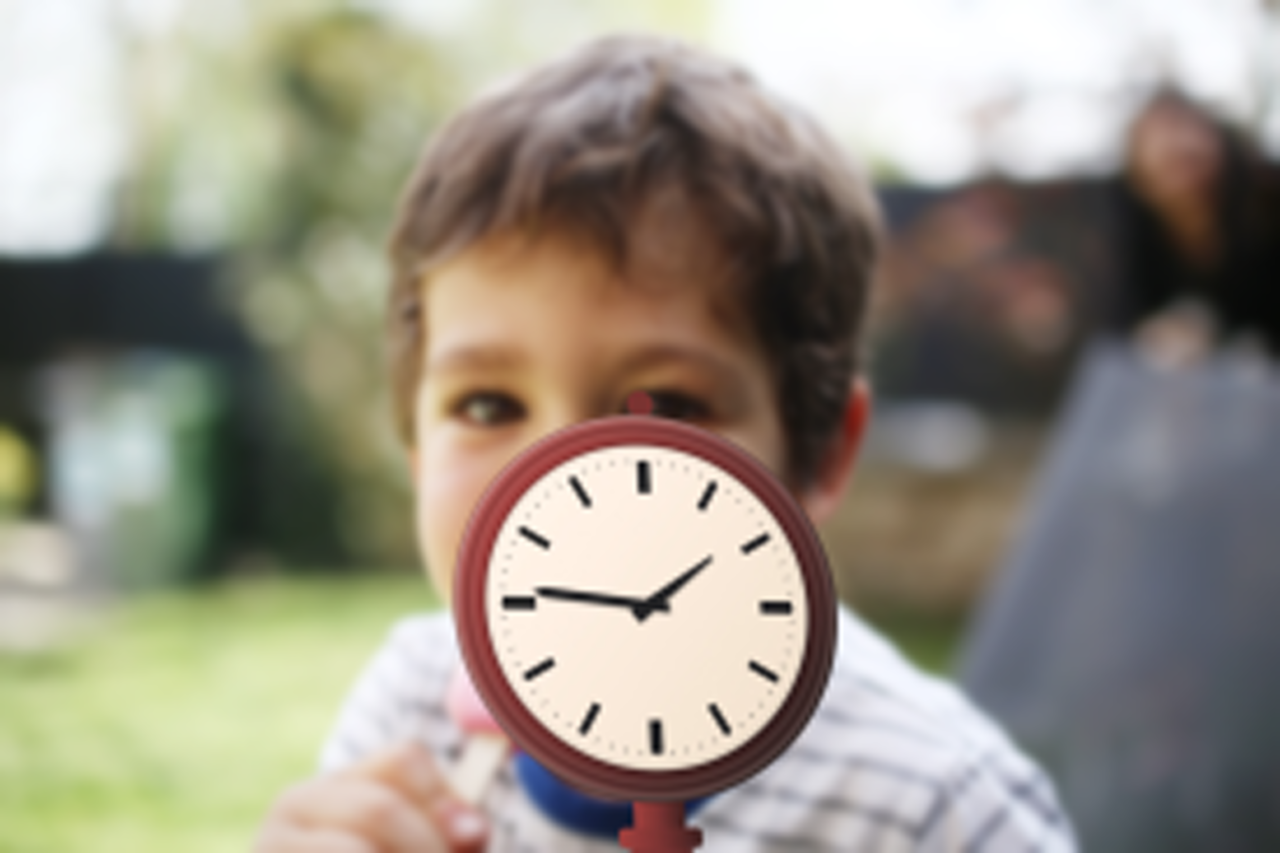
1:46
